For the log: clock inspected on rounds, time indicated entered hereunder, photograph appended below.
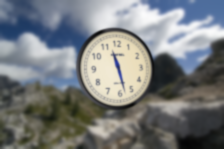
11:28
